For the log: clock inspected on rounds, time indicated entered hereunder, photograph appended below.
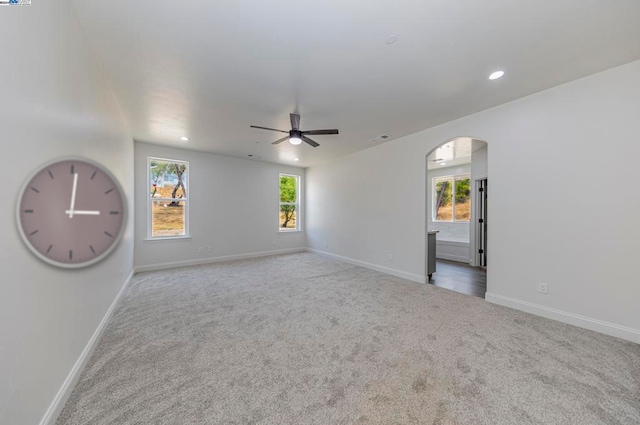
3:01
